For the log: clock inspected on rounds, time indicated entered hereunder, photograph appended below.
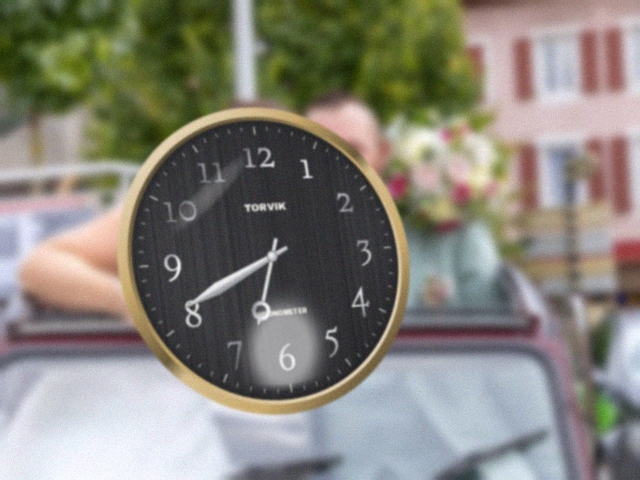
6:41
